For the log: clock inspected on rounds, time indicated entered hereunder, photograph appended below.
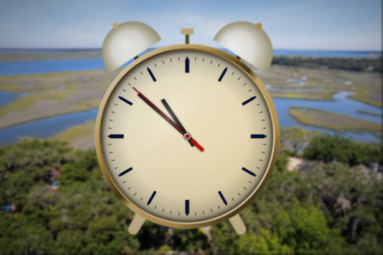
10:51:52
